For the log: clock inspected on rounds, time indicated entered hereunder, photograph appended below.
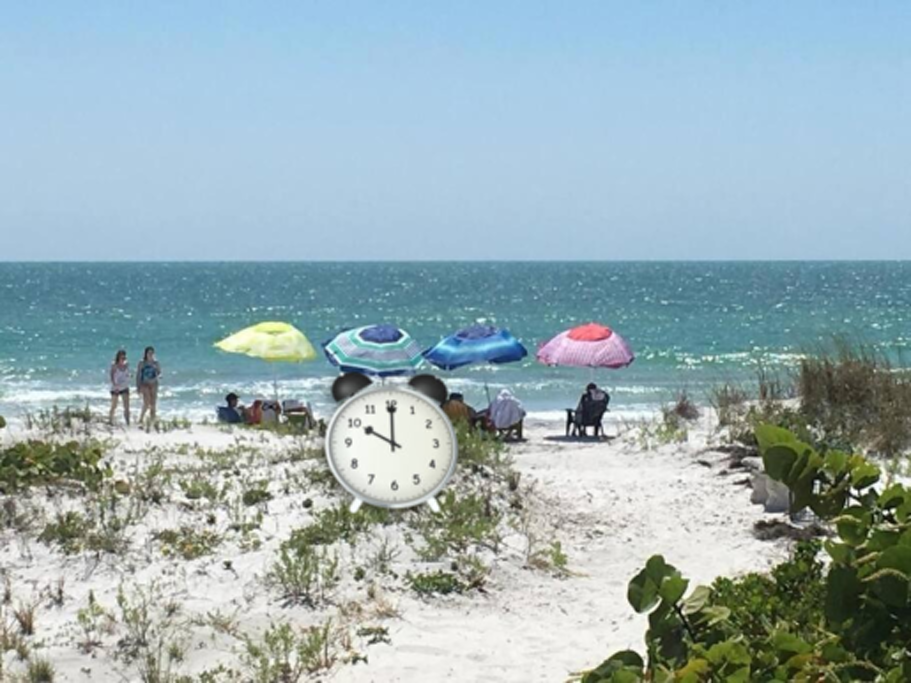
10:00
